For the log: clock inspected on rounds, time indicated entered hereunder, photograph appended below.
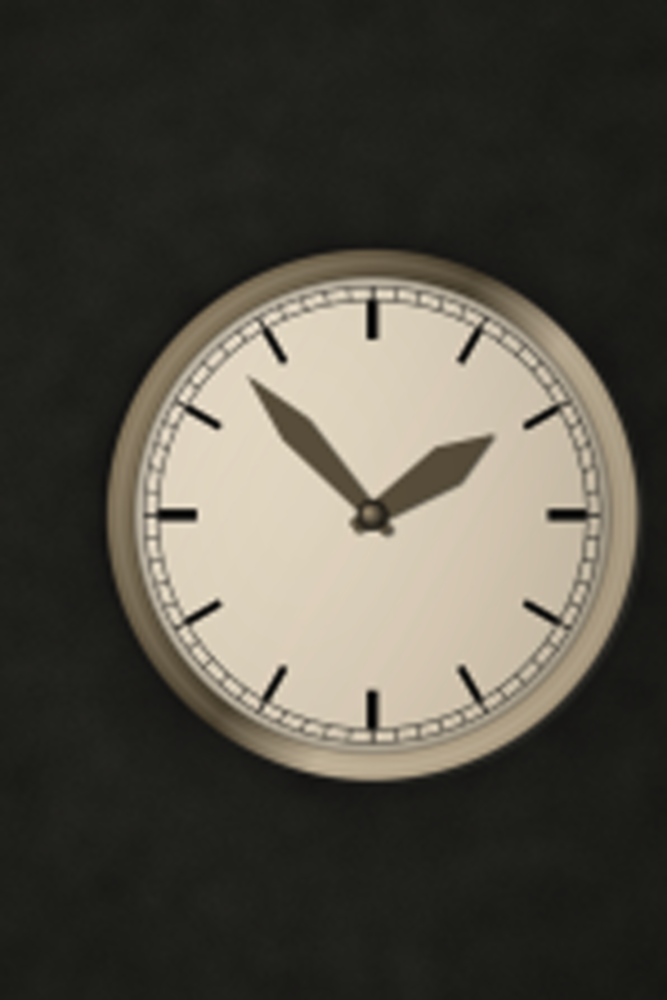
1:53
